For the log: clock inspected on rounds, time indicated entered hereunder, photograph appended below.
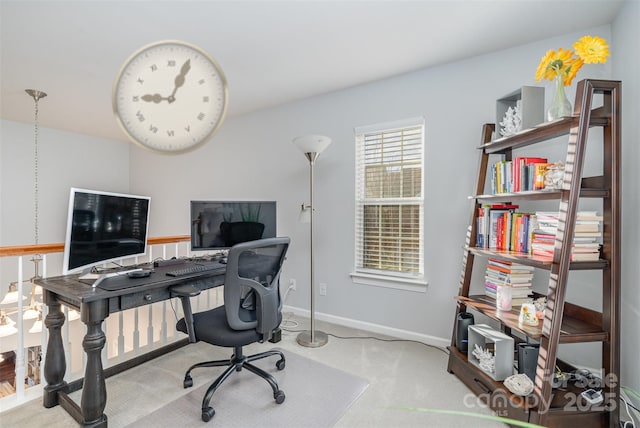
9:04
